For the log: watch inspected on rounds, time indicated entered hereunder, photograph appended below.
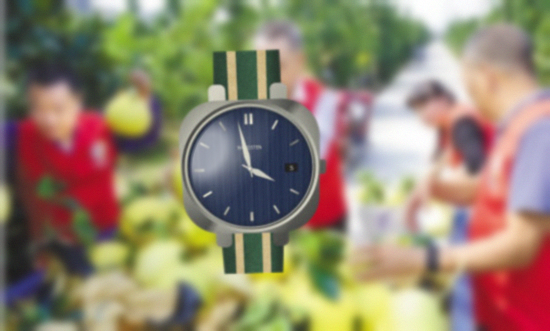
3:58
